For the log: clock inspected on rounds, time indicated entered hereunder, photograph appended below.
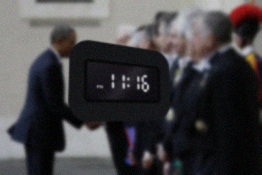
11:16
